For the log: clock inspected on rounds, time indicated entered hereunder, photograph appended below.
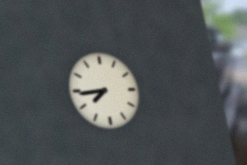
7:44
